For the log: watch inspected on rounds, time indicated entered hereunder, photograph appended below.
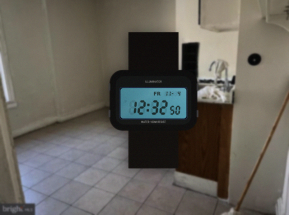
12:32:50
